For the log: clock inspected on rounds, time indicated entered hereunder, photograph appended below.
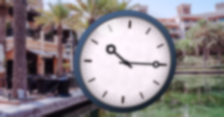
10:15
